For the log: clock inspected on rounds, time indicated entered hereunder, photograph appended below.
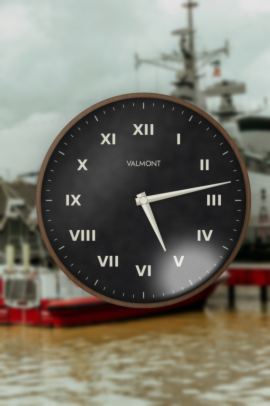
5:13
